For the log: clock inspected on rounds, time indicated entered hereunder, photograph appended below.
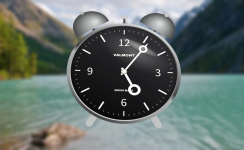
5:06
